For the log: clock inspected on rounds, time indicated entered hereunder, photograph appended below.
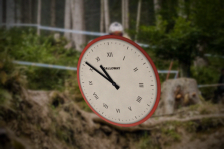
10:51
